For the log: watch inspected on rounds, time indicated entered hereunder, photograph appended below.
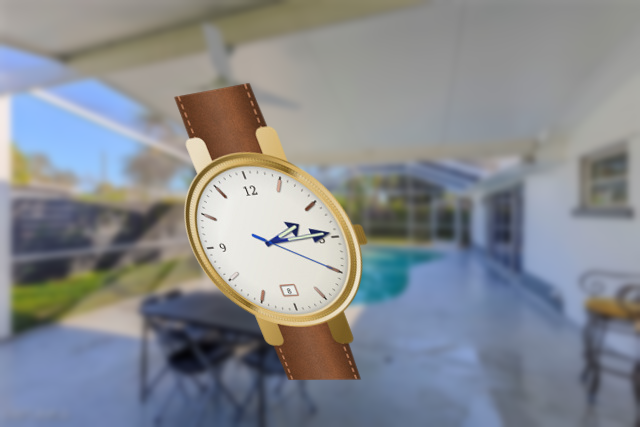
2:14:20
